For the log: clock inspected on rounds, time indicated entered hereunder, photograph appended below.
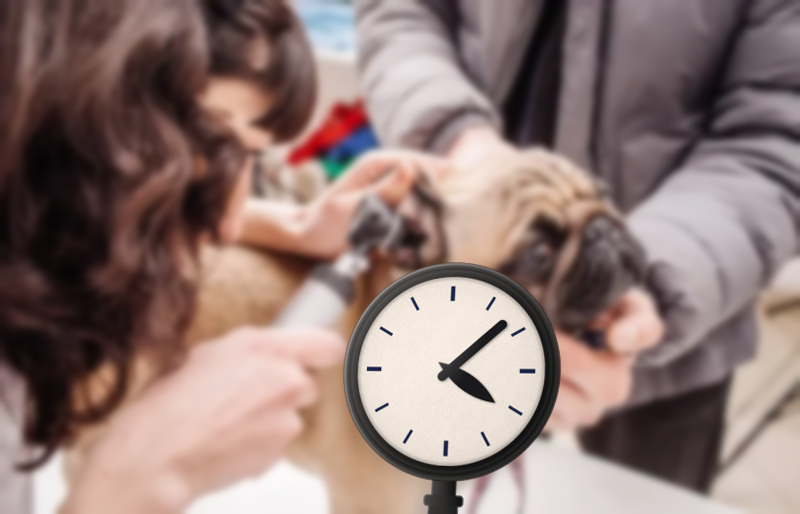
4:08
